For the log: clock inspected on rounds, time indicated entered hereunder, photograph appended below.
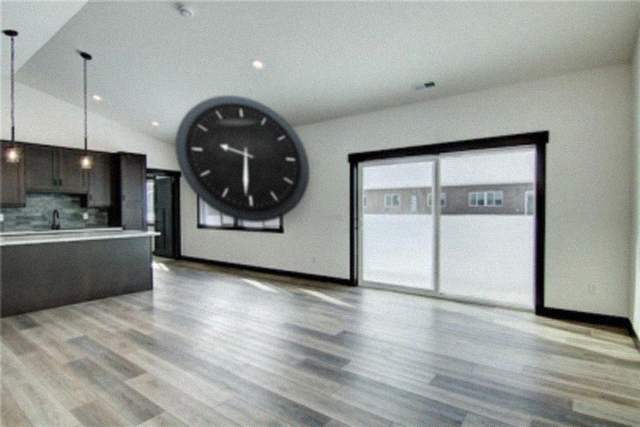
9:31
